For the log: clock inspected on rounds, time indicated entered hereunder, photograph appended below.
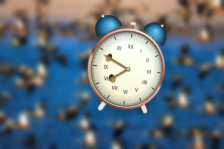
7:49
